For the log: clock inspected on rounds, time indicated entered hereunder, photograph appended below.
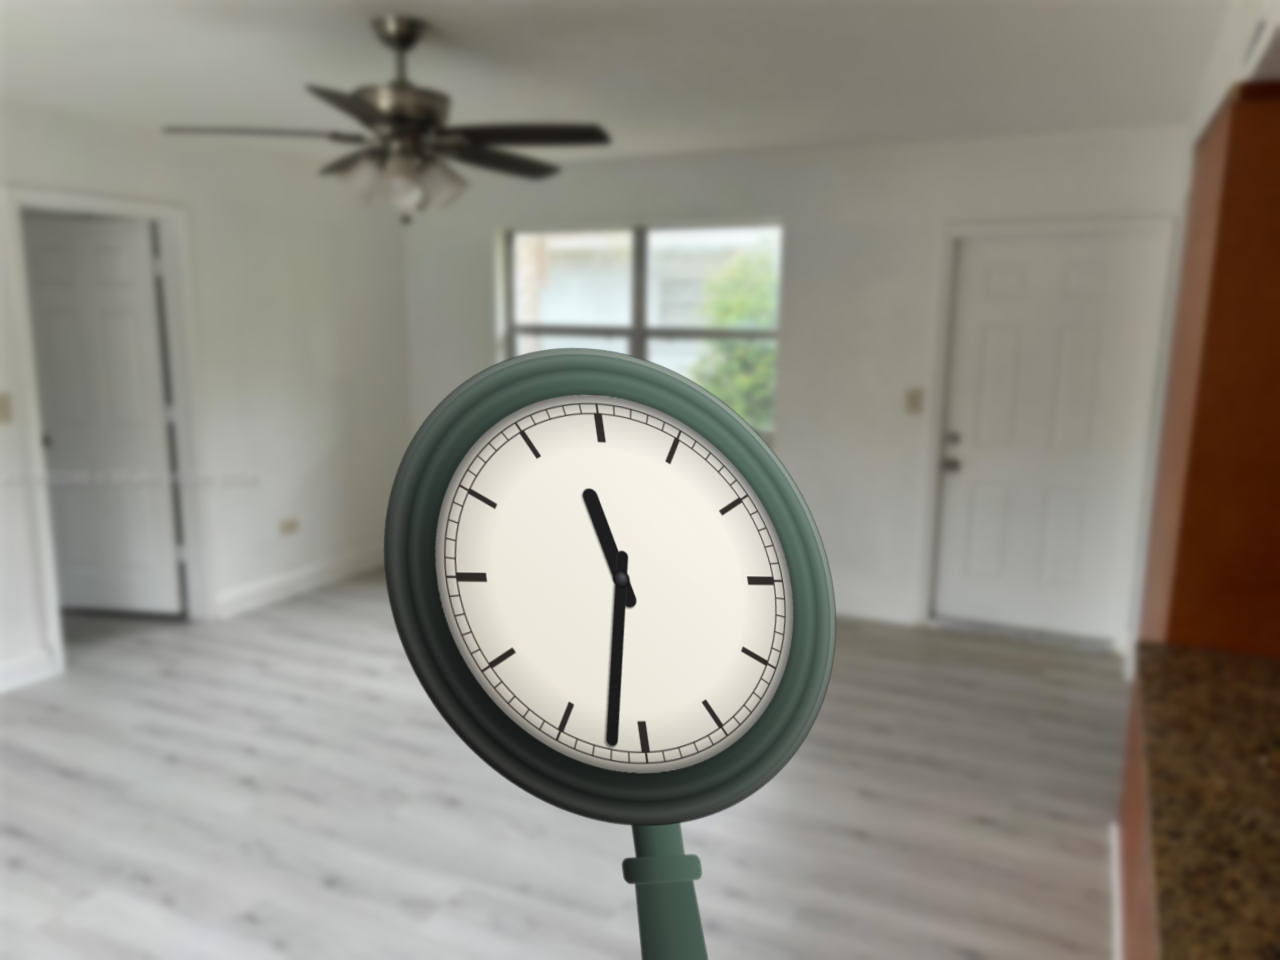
11:32
